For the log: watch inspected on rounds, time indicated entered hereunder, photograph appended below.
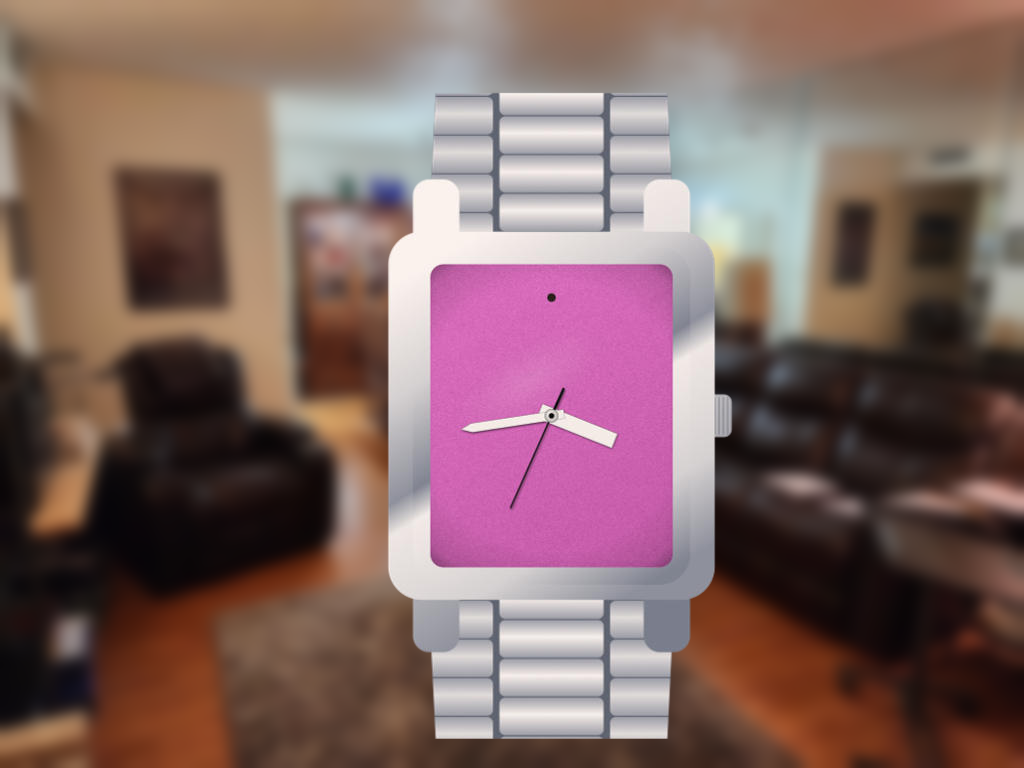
3:43:34
